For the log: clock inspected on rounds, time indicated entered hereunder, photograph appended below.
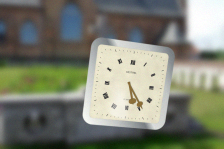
5:24
